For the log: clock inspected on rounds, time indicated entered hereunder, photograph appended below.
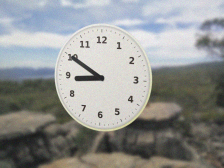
8:50
